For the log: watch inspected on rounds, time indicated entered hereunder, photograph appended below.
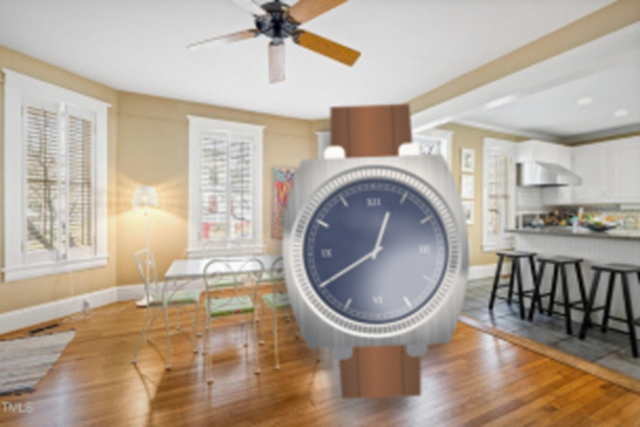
12:40
